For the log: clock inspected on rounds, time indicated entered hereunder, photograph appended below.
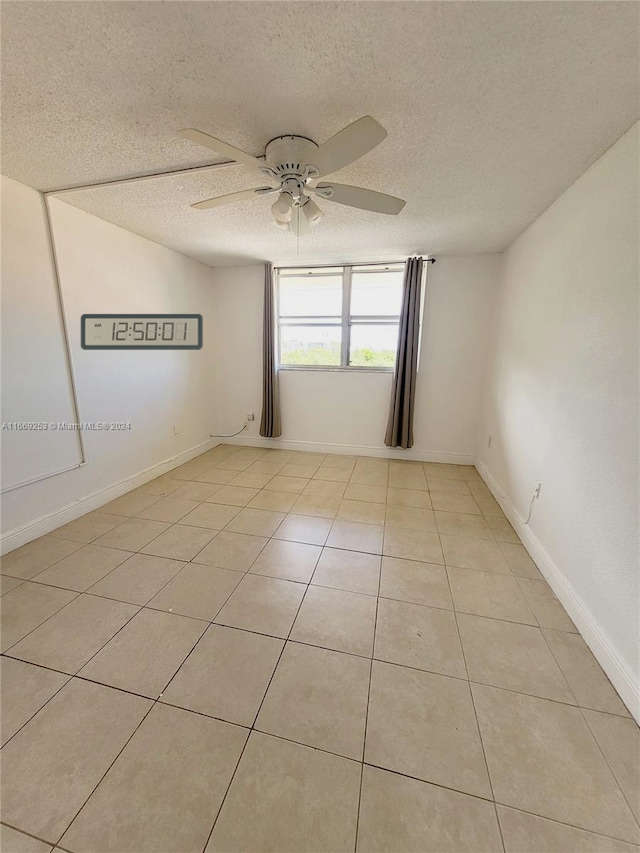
12:50:01
